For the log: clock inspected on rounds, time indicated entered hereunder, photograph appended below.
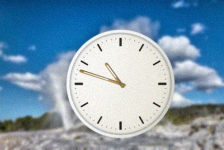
10:48
